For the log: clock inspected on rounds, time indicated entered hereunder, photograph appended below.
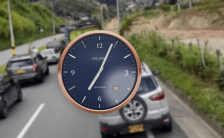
7:04
